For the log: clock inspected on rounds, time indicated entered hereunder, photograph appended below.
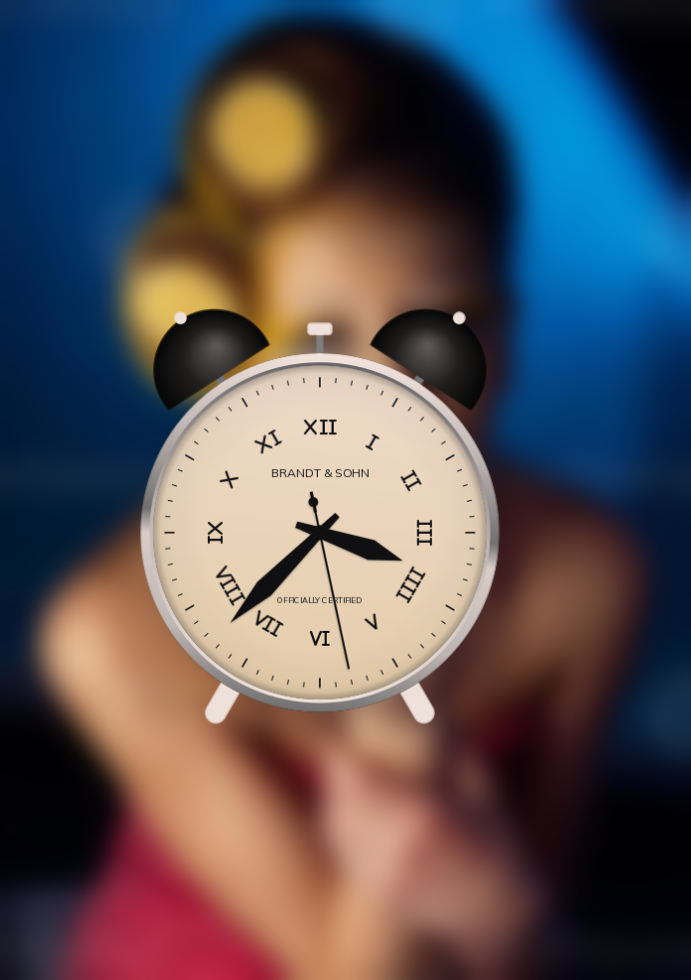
3:37:28
